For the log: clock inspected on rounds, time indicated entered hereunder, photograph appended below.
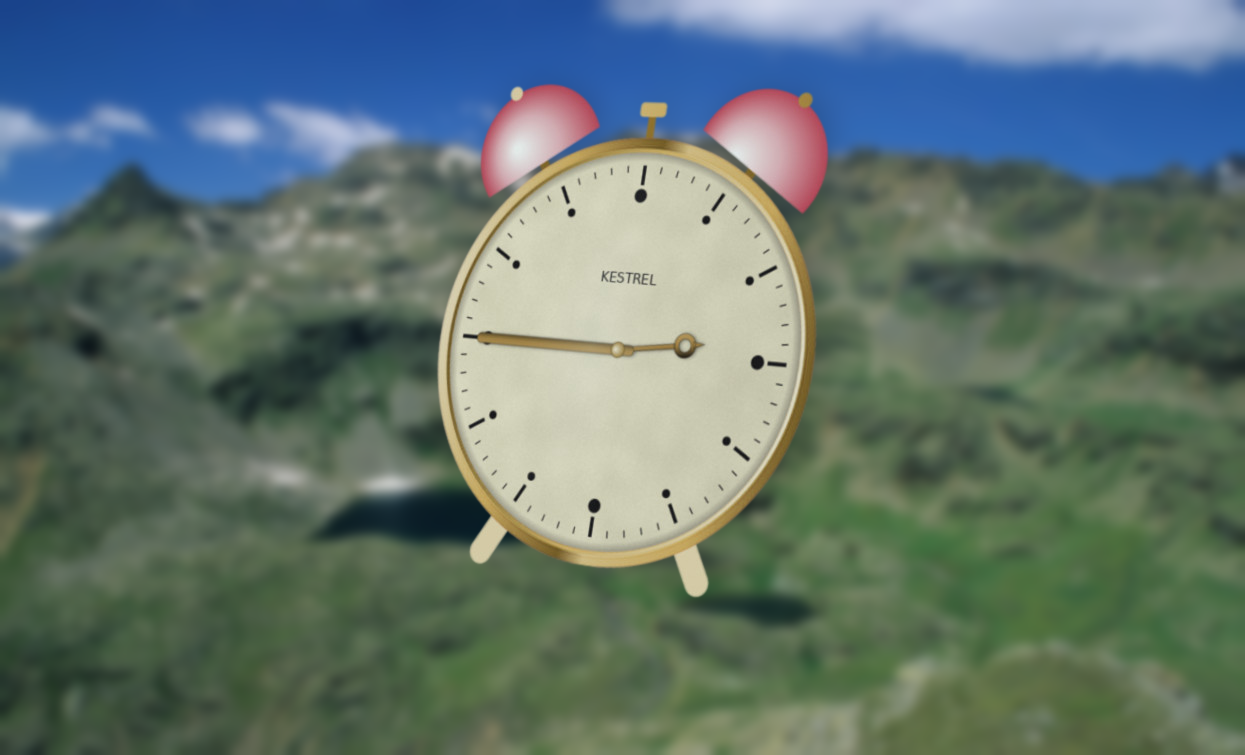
2:45
